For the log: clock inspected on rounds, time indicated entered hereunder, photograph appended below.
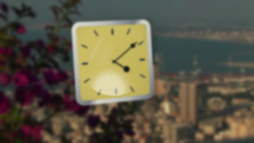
4:09
